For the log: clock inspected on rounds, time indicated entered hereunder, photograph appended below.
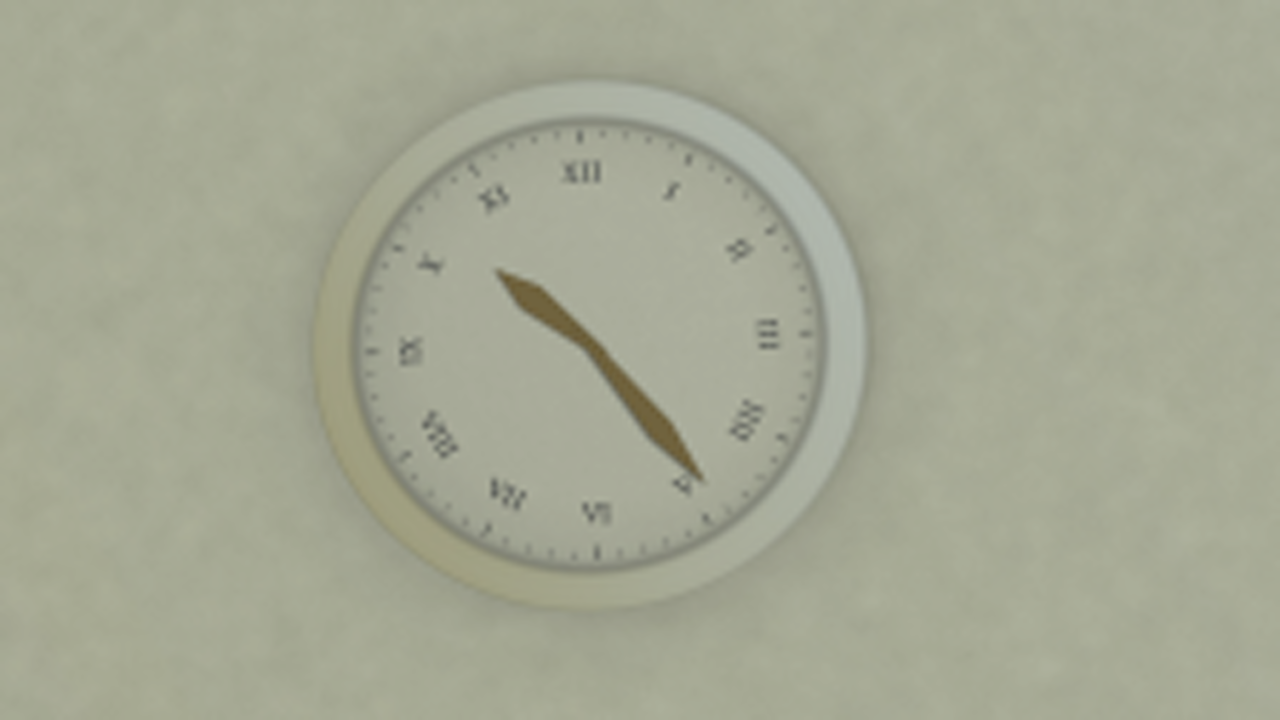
10:24
